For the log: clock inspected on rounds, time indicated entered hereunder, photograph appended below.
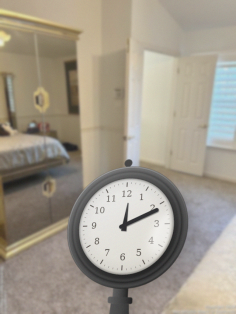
12:11
